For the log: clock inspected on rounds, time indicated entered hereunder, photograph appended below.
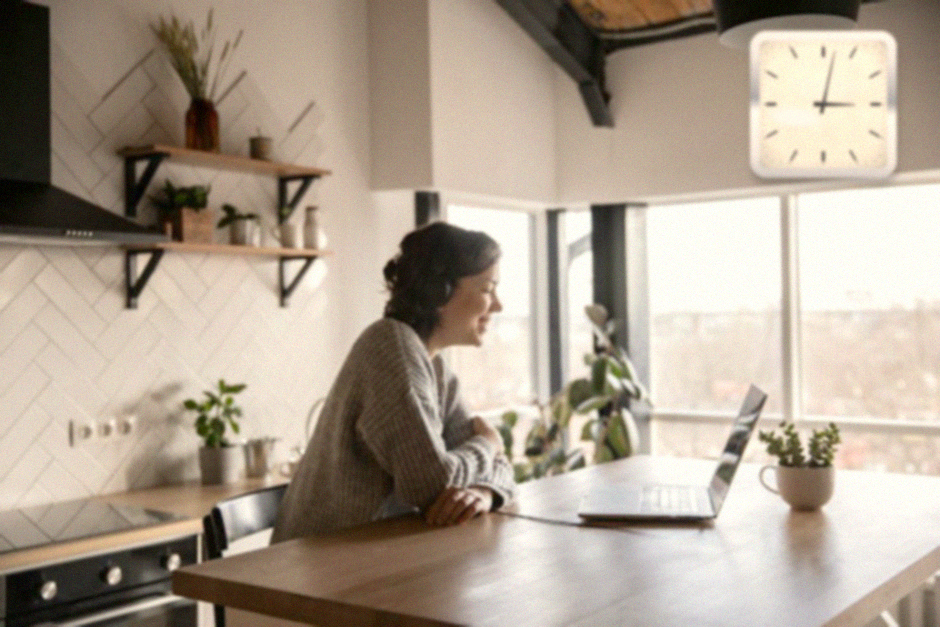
3:02
